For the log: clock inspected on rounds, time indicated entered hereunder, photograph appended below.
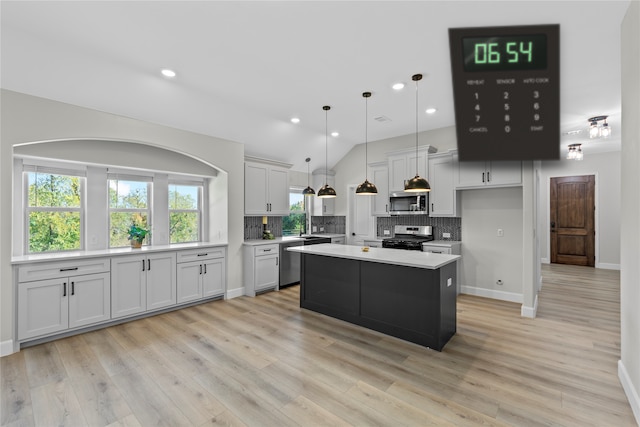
6:54
